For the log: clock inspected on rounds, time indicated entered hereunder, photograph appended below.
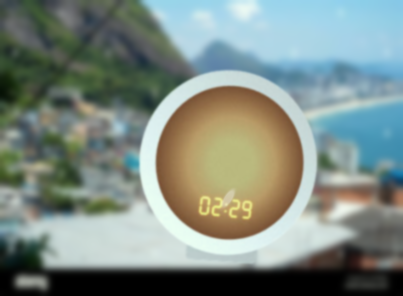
2:29
